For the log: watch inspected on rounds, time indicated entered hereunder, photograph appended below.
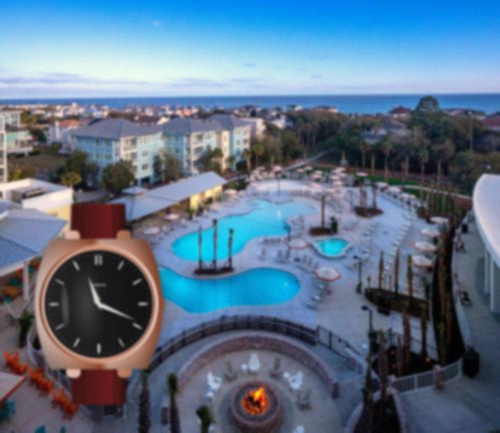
11:19
